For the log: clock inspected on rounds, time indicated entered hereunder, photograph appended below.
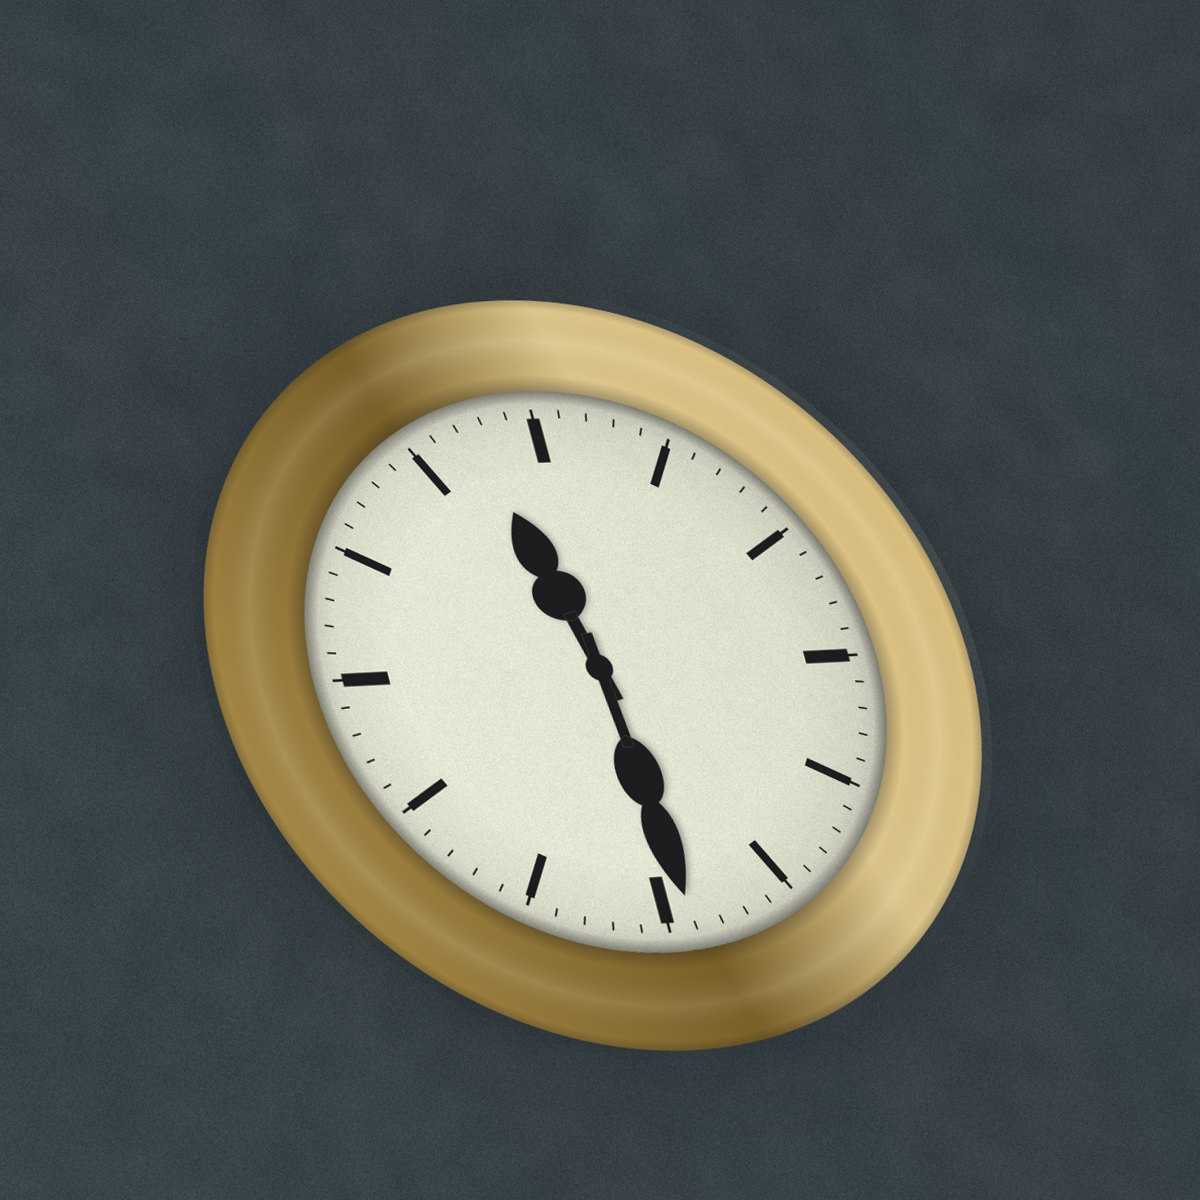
11:29
